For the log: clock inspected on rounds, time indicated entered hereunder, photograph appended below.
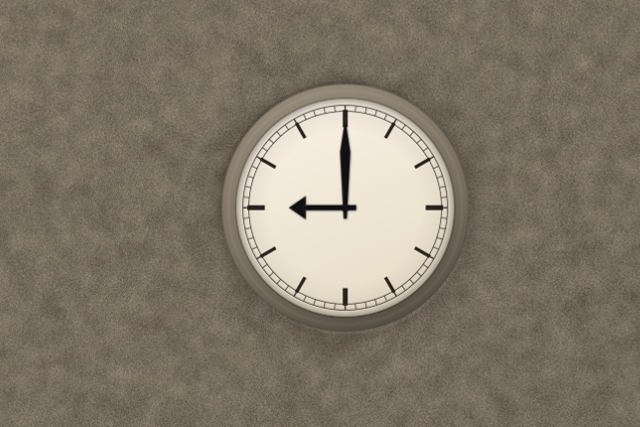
9:00
